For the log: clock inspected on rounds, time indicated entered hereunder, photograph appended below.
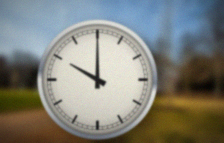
10:00
